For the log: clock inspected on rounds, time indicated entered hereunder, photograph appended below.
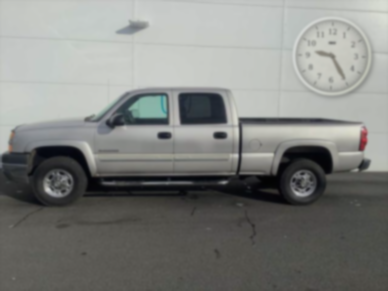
9:25
